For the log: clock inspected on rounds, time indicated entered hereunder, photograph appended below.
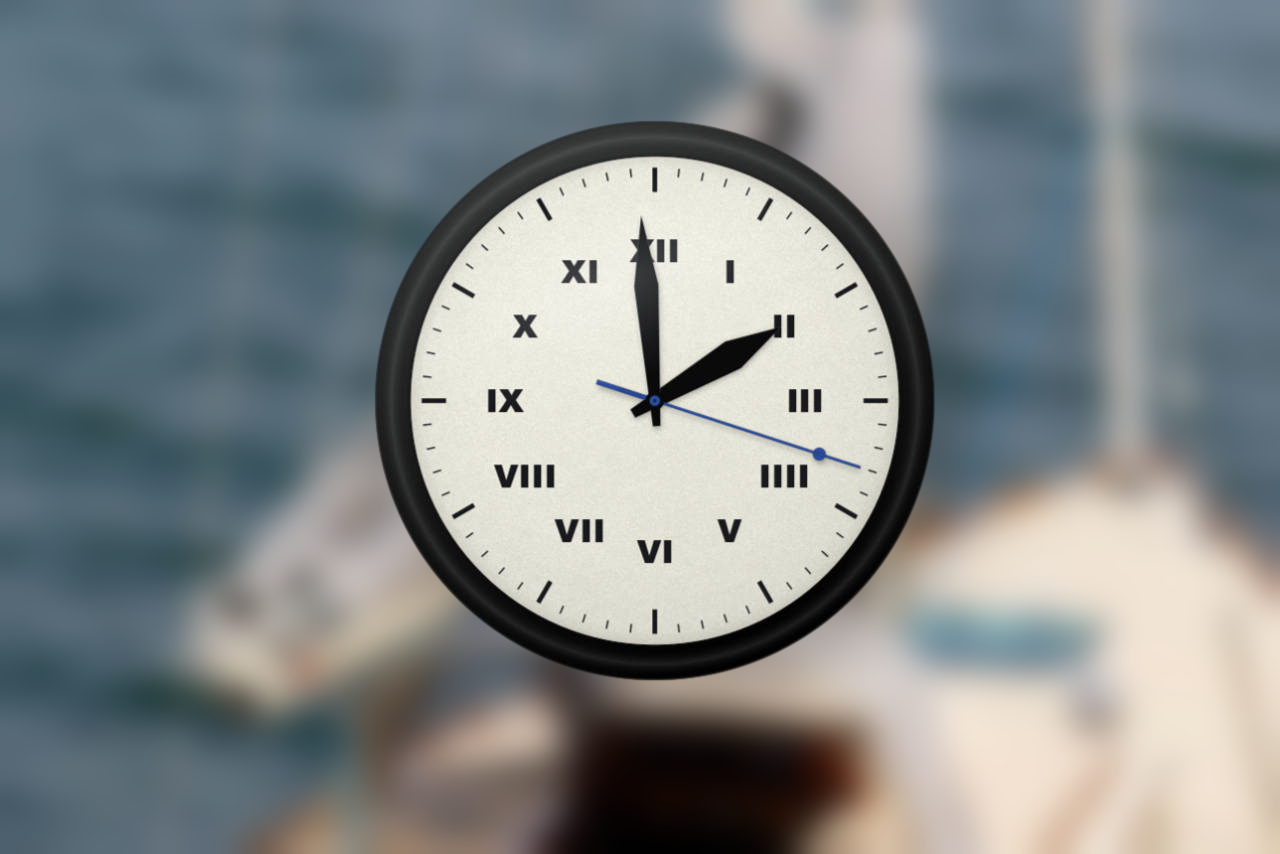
1:59:18
